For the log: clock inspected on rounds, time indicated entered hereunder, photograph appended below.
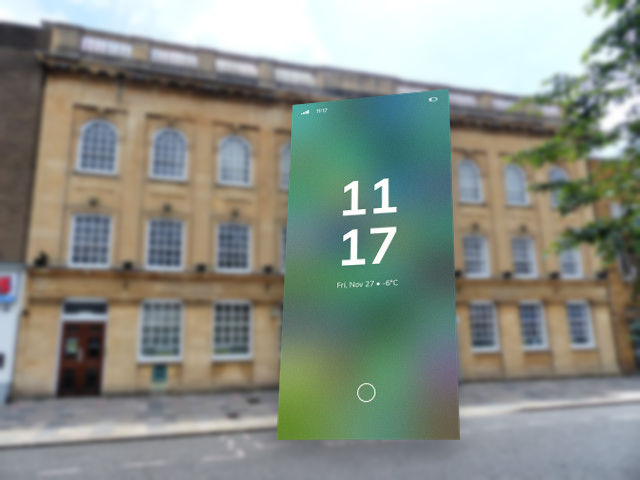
11:17
